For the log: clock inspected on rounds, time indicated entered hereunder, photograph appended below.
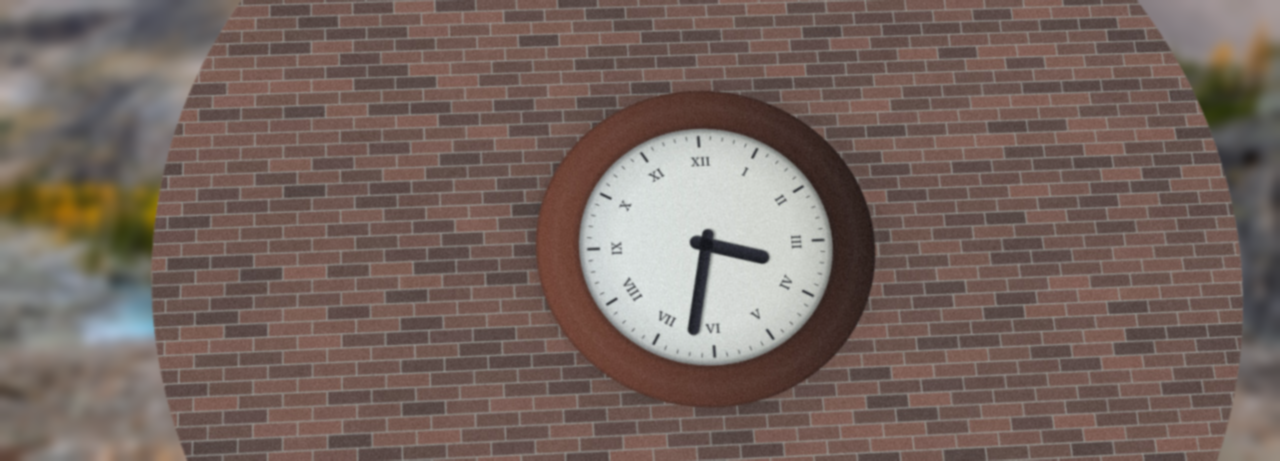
3:32
